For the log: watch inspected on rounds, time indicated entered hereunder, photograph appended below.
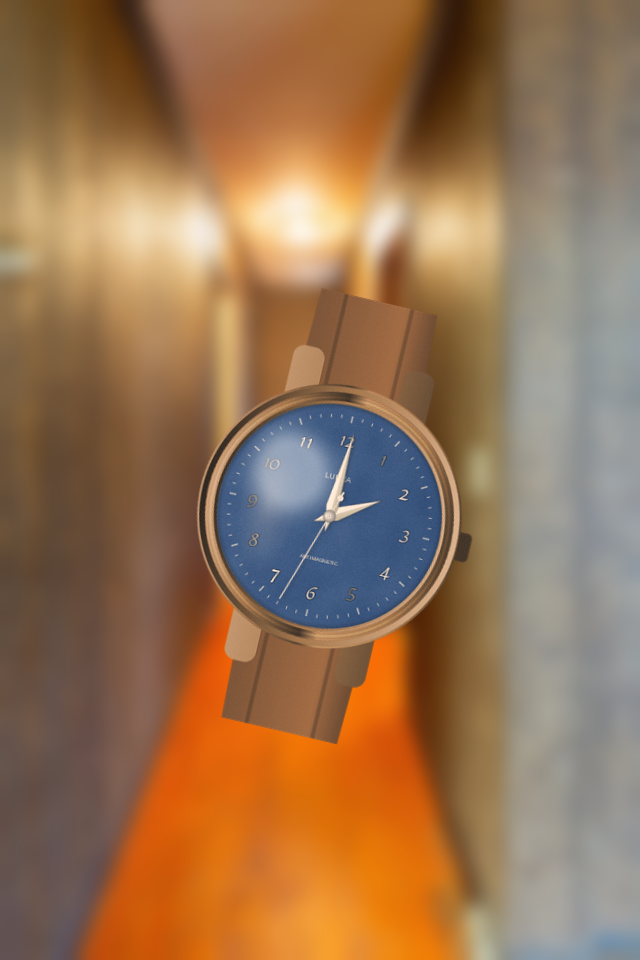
2:00:33
